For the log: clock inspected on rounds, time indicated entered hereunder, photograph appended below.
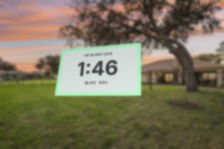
1:46
